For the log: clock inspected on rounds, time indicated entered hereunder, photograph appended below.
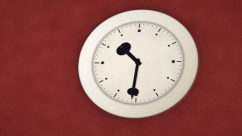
10:31
